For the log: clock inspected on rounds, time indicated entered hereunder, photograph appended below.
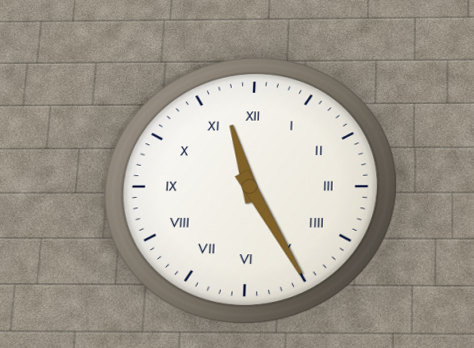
11:25
